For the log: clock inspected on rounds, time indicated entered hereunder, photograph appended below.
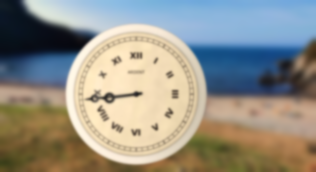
8:44
